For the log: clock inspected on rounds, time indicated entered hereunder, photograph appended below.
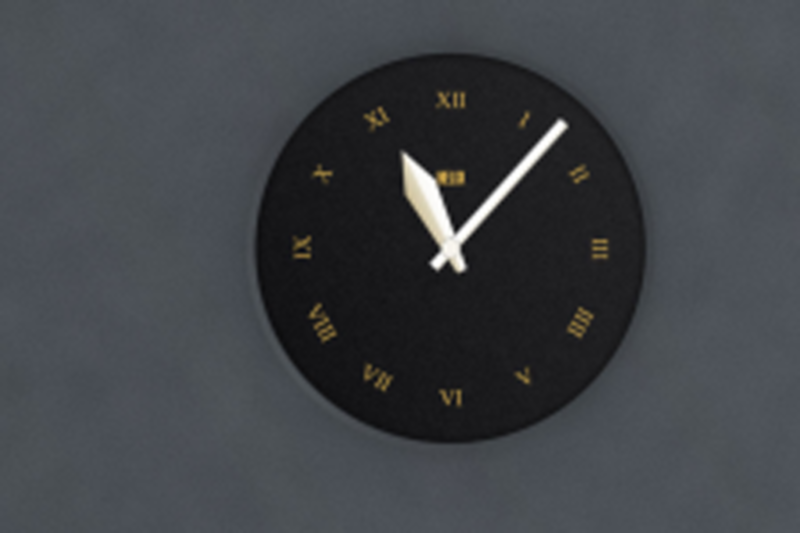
11:07
